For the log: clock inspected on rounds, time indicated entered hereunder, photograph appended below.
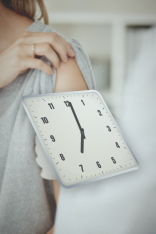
7:01
